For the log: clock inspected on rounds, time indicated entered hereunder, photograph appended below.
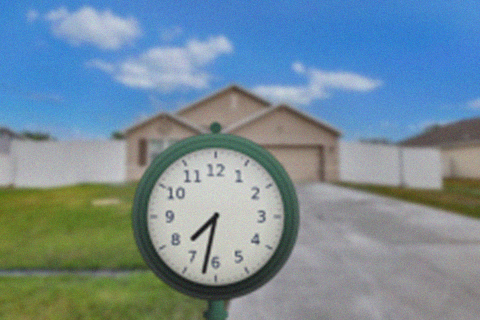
7:32
